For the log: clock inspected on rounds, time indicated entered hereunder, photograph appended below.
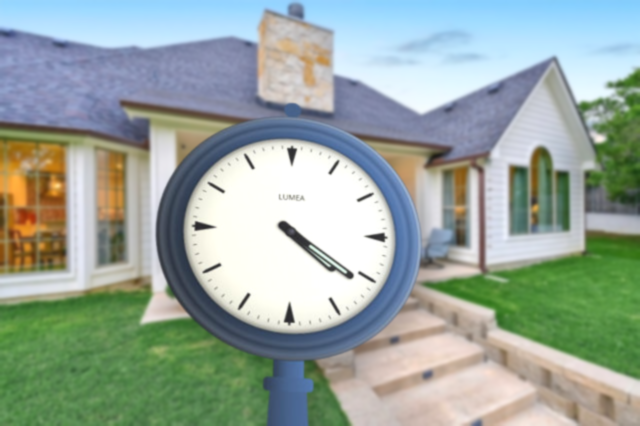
4:21
